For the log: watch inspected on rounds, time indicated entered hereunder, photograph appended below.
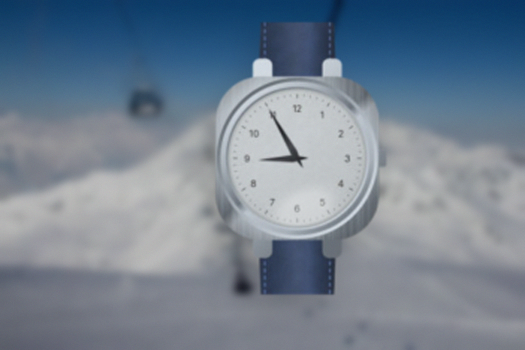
8:55
